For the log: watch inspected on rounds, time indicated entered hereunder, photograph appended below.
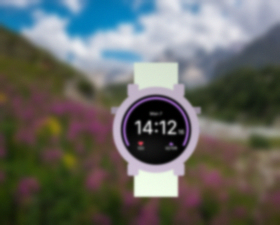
14:12
